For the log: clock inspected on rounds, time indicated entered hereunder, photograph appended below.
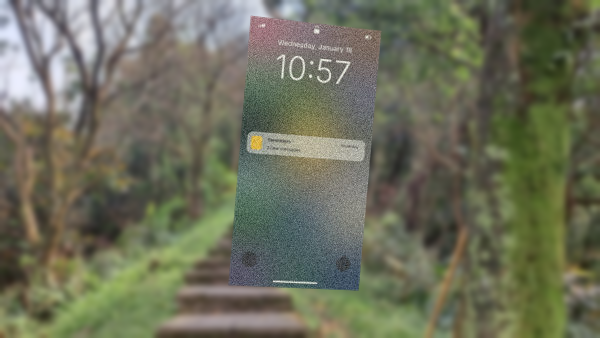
10:57
